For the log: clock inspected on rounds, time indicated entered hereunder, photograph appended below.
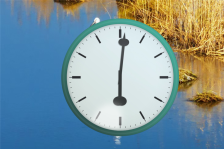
6:01
